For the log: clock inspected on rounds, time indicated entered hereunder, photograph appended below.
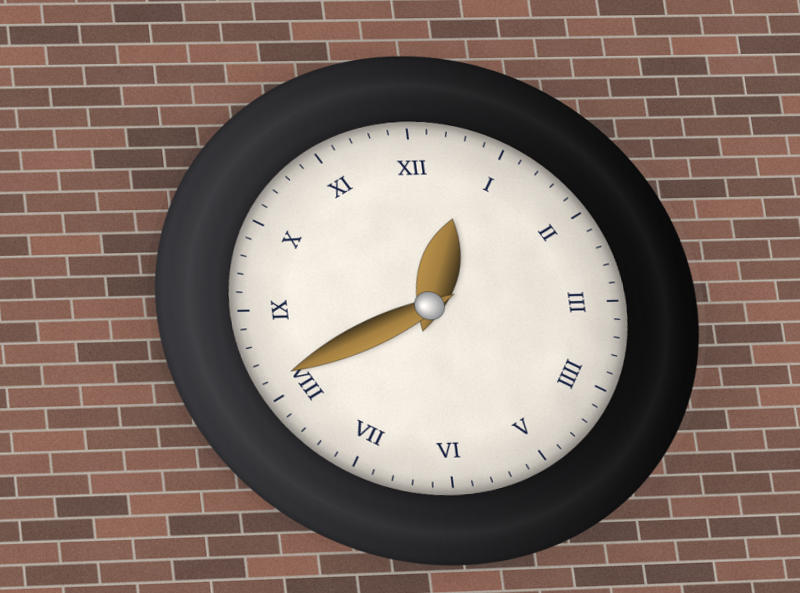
12:41
